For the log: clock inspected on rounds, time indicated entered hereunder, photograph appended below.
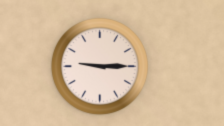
9:15
